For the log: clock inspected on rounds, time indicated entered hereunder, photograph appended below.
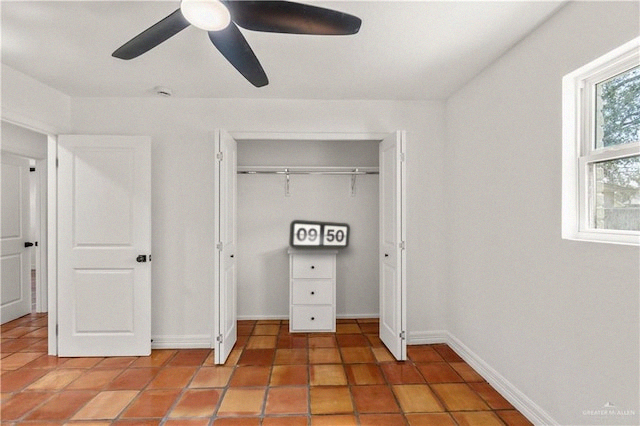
9:50
